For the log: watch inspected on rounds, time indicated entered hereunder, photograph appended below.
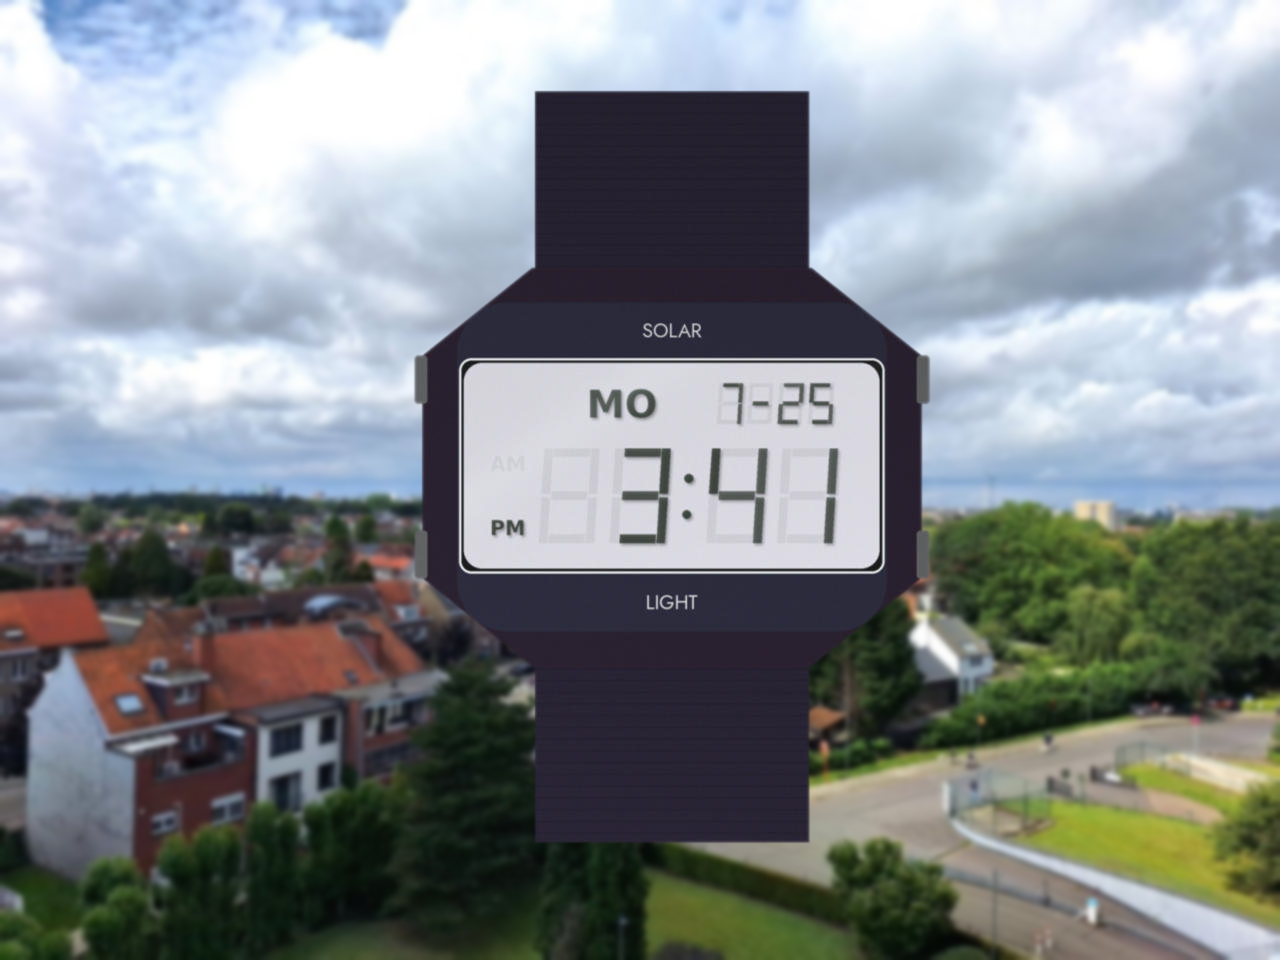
3:41
